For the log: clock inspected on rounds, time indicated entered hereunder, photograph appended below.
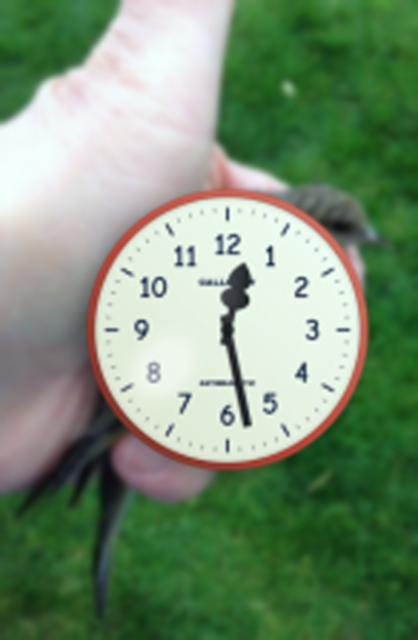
12:28
